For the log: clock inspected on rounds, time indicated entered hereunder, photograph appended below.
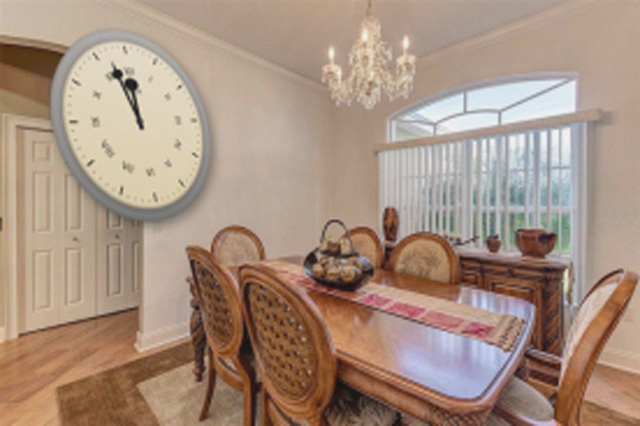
11:57
